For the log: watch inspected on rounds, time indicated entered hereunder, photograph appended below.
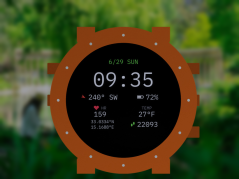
9:35
